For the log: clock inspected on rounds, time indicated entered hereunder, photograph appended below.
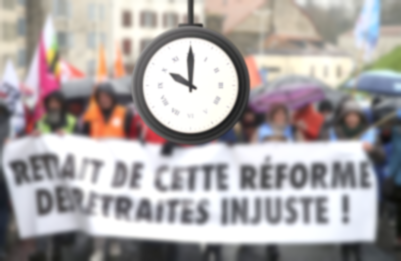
10:00
